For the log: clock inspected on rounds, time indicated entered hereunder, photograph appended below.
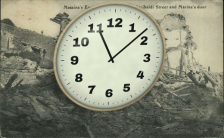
11:08
